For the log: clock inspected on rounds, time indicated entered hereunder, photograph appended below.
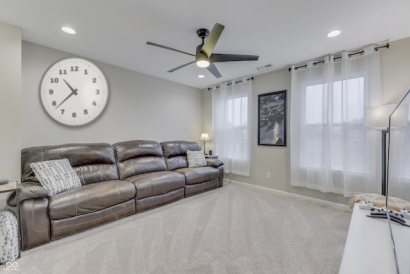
10:38
